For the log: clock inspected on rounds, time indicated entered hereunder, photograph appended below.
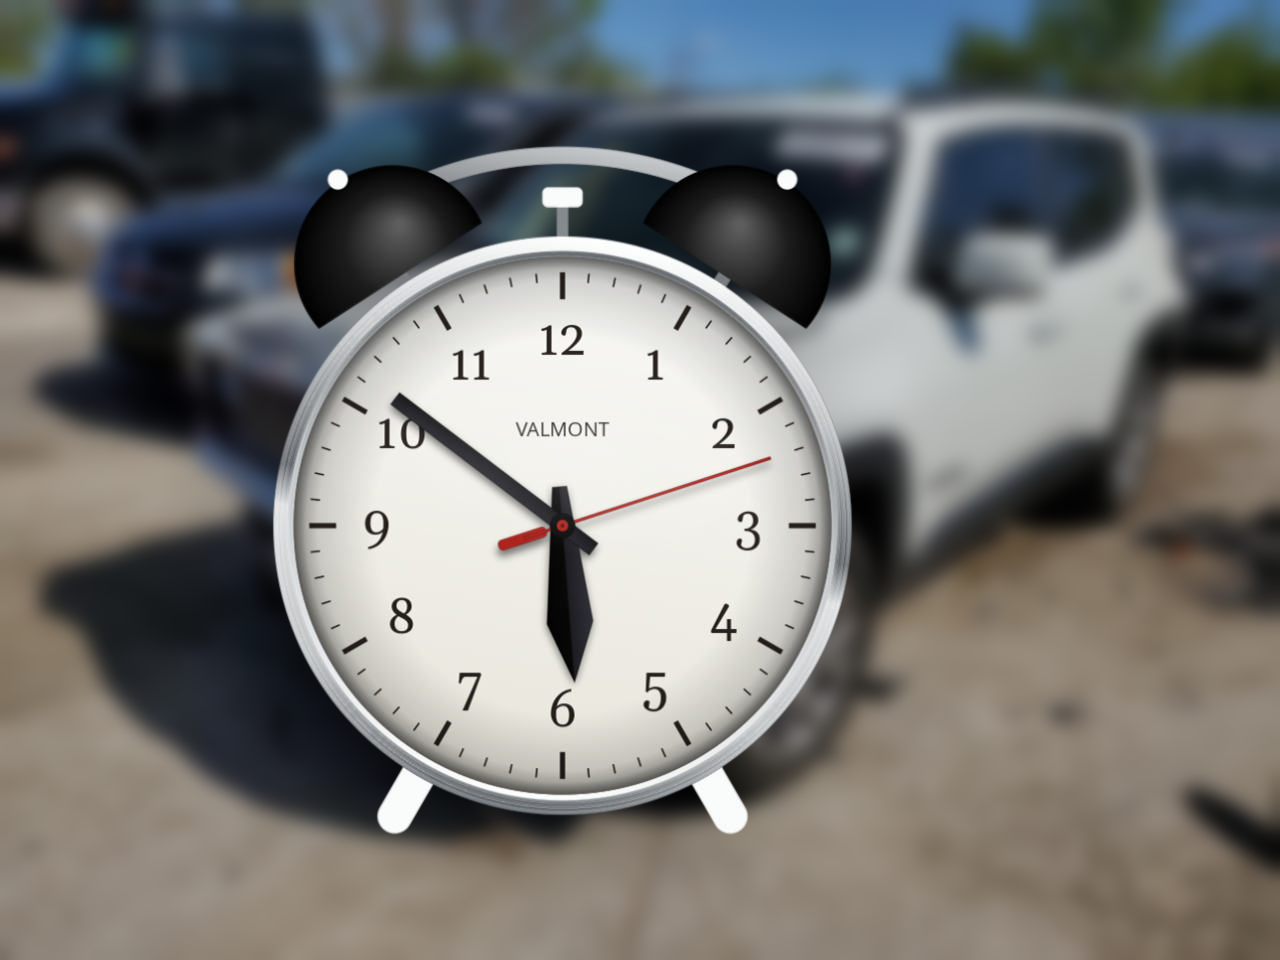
5:51:12
